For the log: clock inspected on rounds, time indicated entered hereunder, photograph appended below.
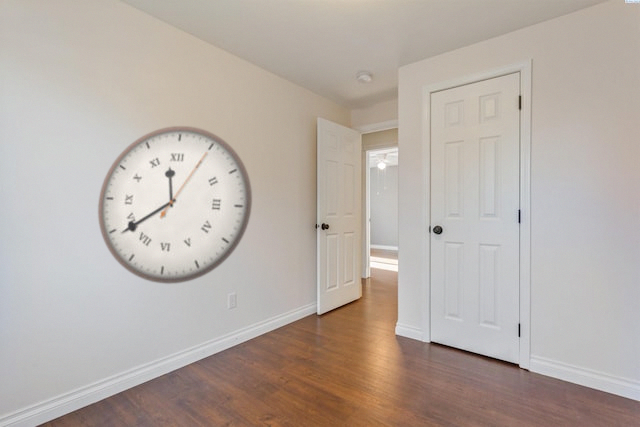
11:39:05
